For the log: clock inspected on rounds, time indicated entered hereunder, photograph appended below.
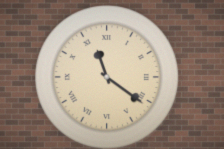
11:21
